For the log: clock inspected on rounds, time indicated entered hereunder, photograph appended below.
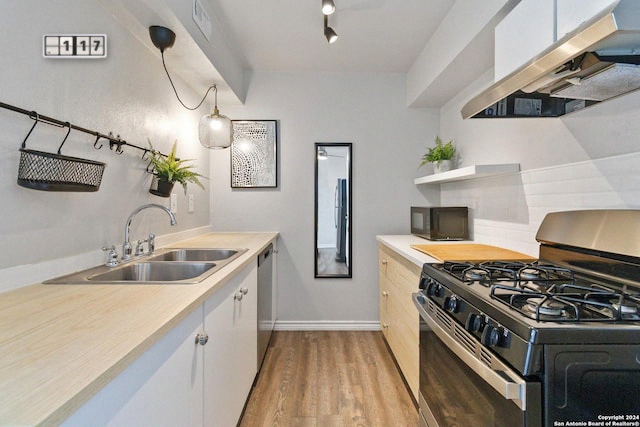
1:17
